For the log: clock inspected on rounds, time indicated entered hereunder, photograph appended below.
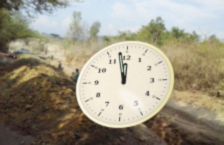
11:58
